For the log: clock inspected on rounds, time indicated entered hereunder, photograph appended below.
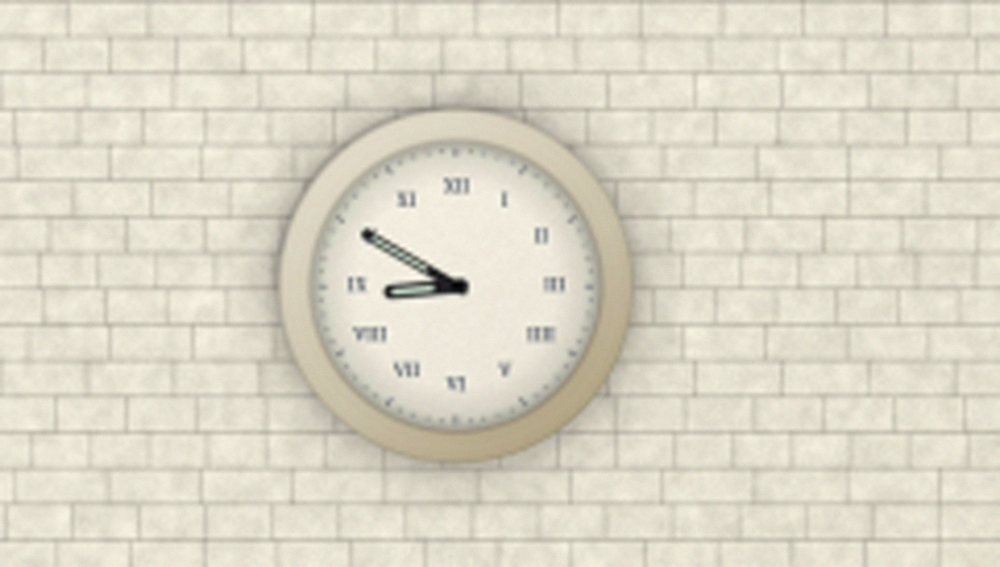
8:50
